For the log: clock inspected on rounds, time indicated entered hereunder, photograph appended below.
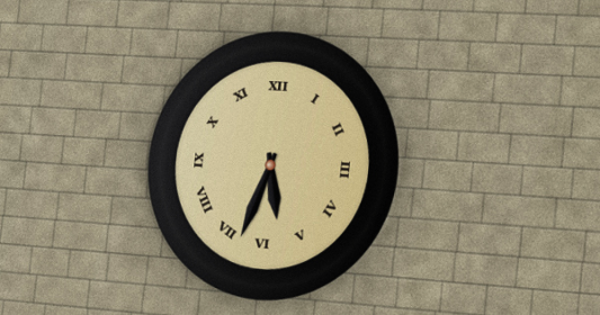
5:33
